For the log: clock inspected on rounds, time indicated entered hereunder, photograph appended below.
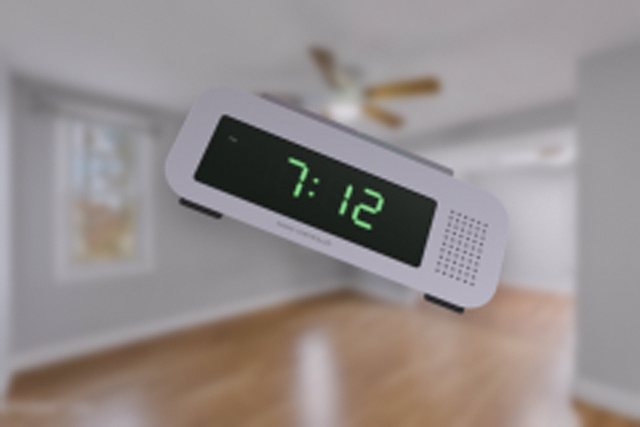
7:12
